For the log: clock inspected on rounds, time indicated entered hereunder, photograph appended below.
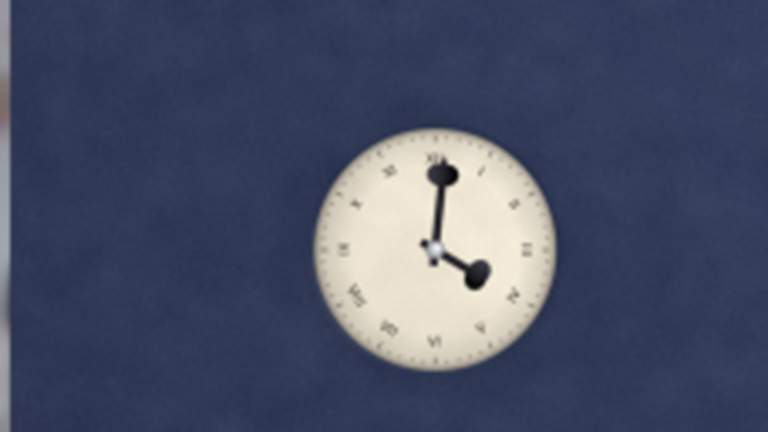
4:01
